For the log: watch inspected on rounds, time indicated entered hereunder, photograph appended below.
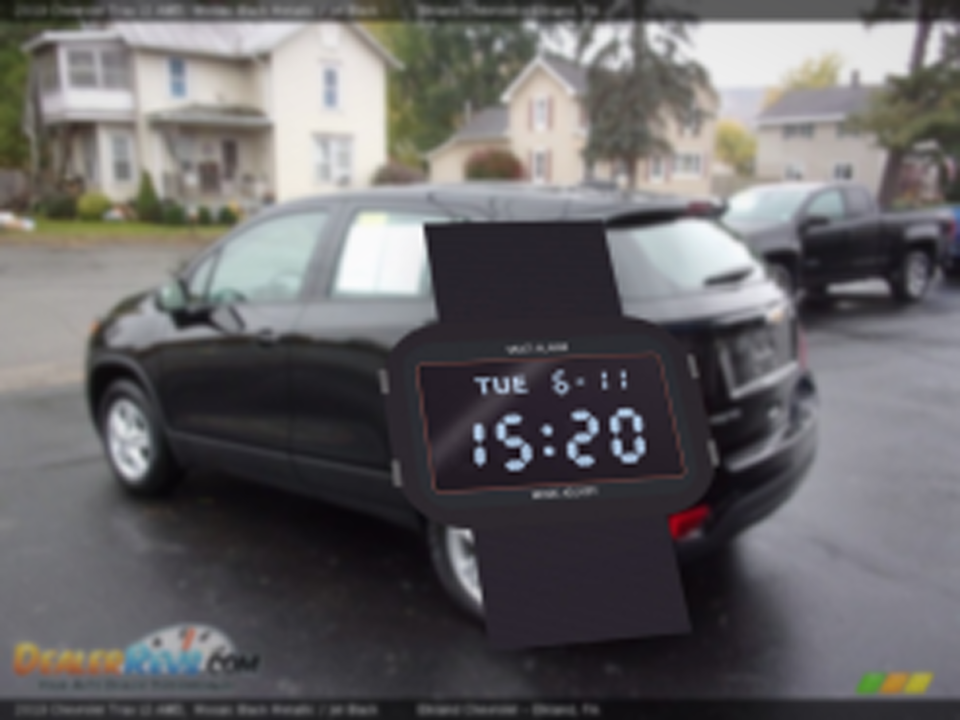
15:20
